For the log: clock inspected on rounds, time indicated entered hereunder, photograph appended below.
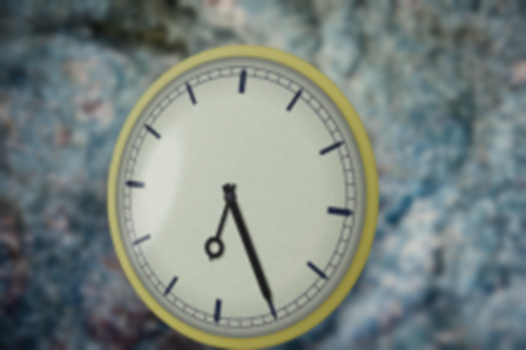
6:25
